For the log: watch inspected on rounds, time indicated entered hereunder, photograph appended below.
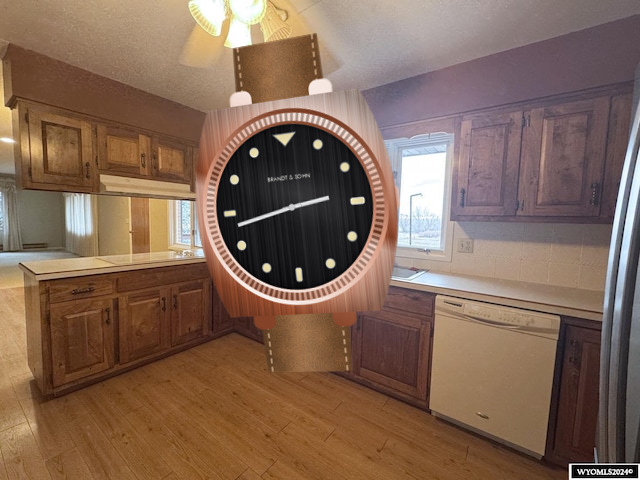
2:43
